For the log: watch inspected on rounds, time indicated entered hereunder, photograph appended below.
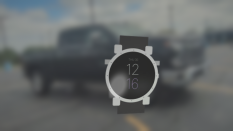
12:16
